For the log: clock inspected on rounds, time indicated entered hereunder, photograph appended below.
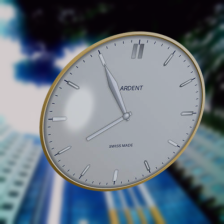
7:55
